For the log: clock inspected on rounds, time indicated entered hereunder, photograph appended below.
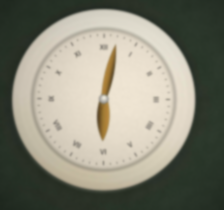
6:02
